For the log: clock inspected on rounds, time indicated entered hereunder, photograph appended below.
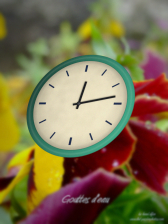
12:13
